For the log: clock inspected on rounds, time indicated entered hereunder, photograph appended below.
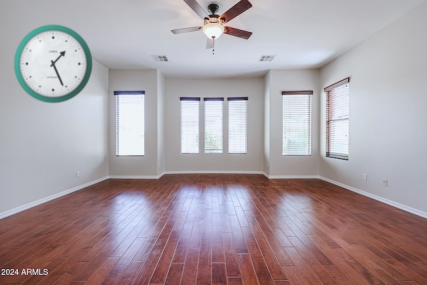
1:26
